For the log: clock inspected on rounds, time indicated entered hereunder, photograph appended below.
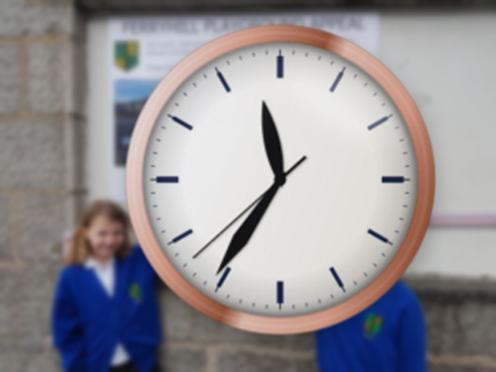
11:35:38
